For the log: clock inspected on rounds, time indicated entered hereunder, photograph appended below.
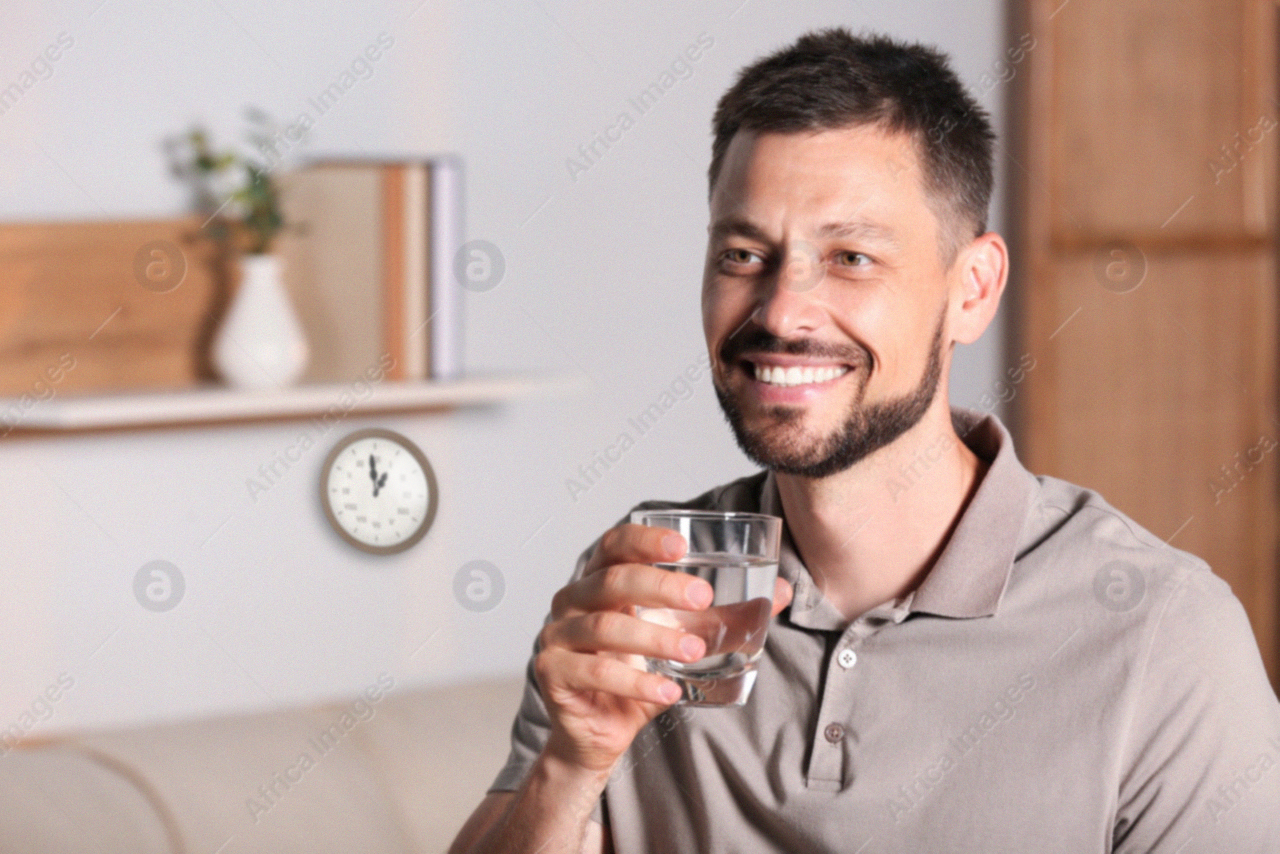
12:59
